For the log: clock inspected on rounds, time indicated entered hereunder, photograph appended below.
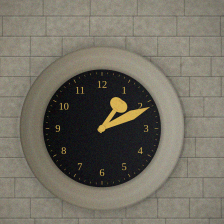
1:11
